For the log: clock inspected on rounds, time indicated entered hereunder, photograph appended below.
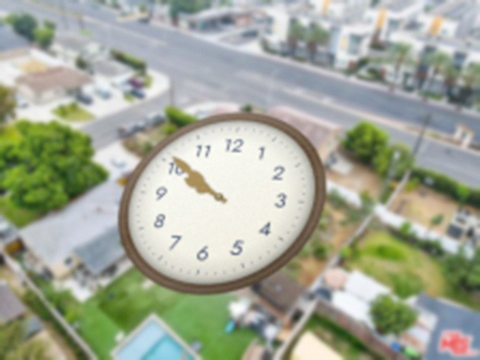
9:51
